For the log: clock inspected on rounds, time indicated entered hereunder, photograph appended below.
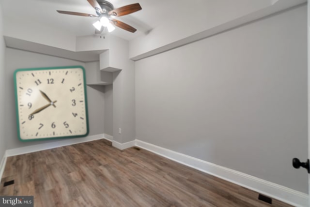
10:41
